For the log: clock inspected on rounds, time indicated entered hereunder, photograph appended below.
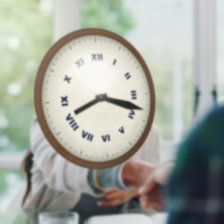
8:18
